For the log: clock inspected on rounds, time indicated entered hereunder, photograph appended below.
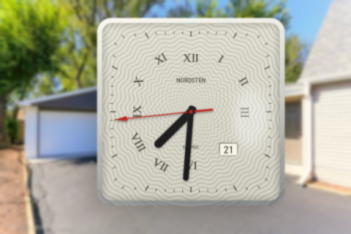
7:30:44
